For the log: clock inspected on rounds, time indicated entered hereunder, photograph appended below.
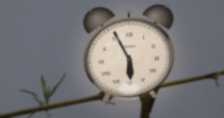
5:56
